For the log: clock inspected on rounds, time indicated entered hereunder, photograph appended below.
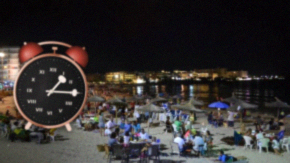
1:15
